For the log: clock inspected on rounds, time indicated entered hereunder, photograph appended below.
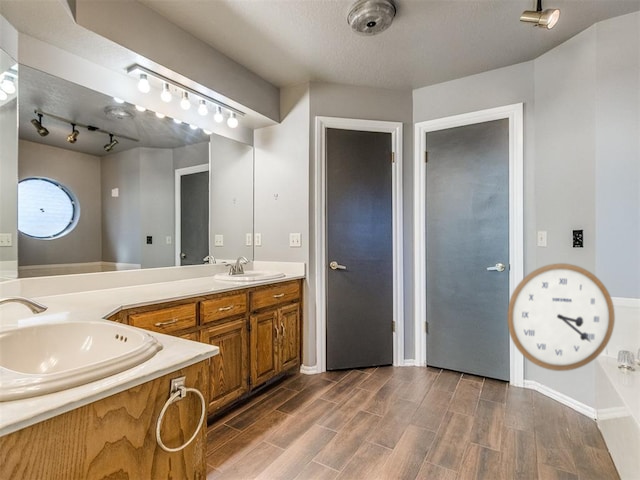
3:21
